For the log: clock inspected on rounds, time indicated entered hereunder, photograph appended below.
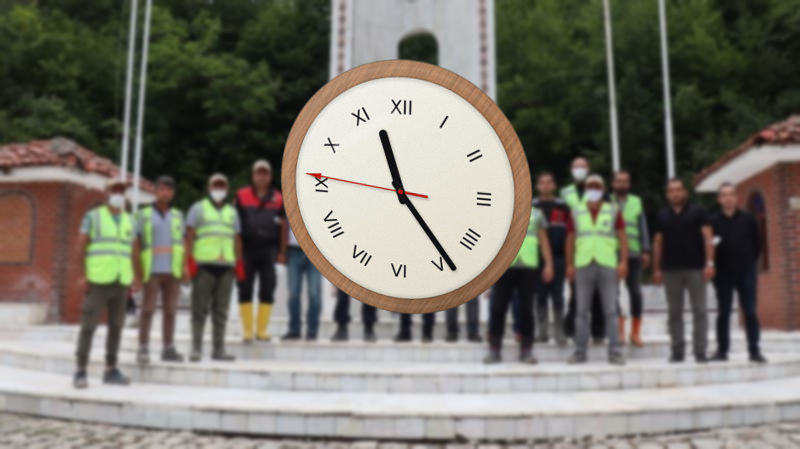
11:23:46
